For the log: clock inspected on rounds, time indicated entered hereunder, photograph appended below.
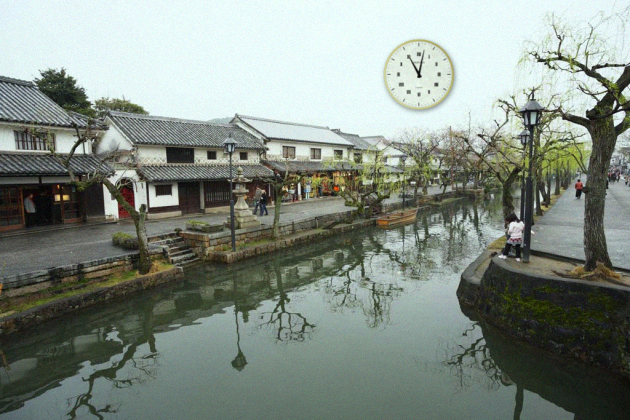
11:02
